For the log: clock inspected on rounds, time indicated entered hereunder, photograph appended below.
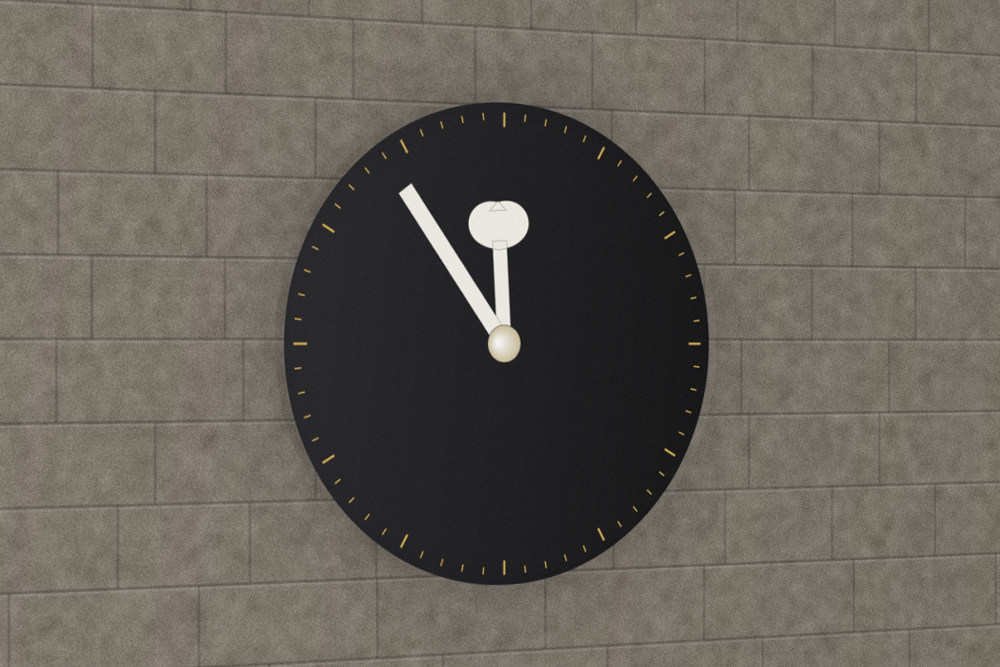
11:54
